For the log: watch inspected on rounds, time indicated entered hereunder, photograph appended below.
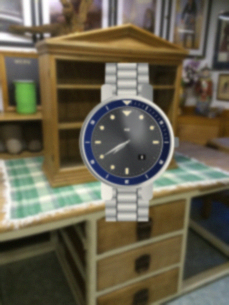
7:40
